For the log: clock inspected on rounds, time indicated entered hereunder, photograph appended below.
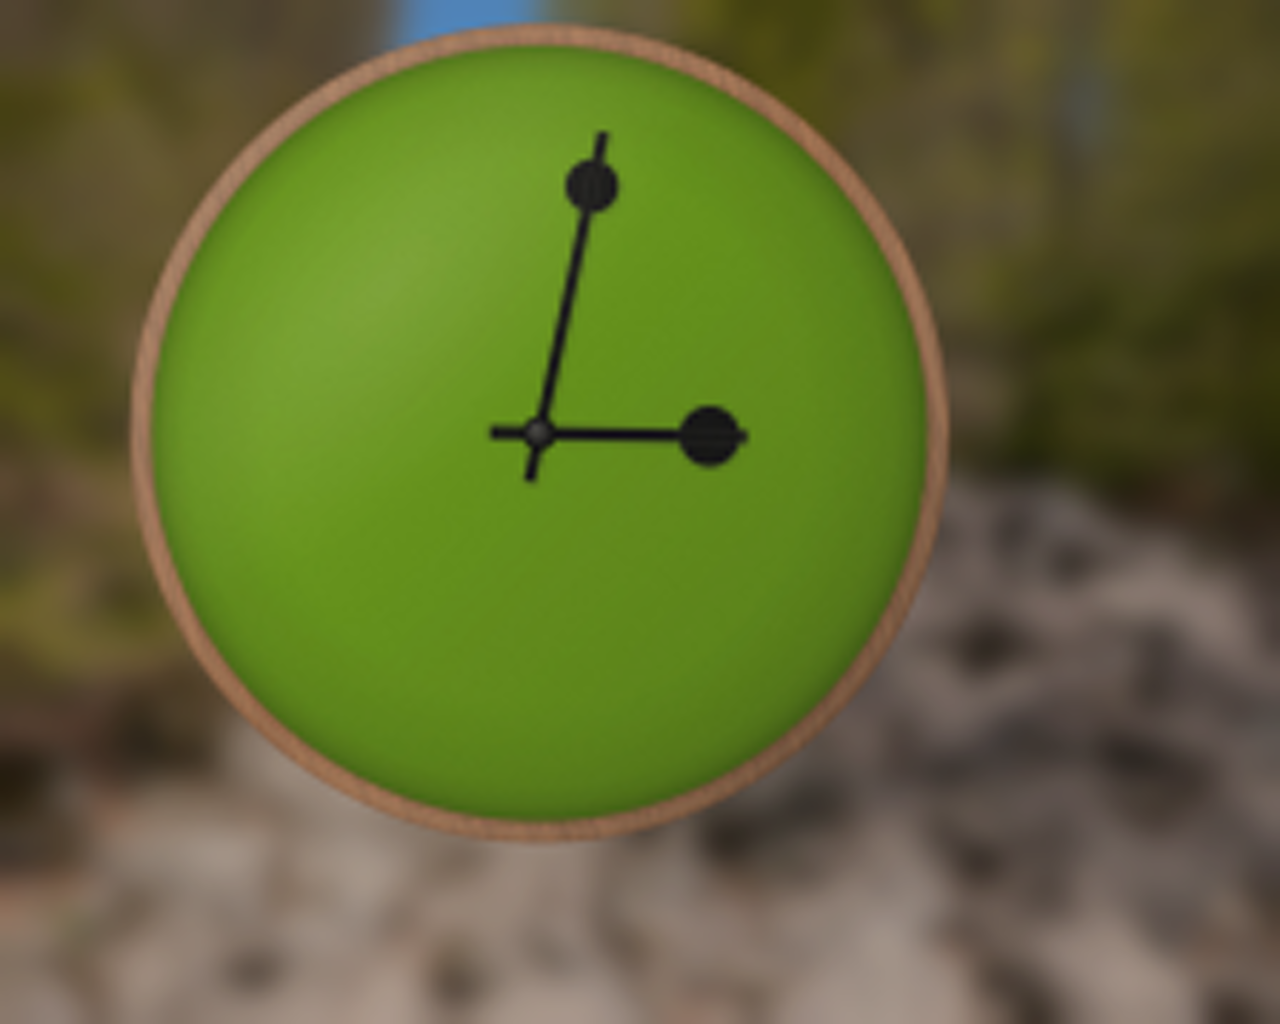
3:02
